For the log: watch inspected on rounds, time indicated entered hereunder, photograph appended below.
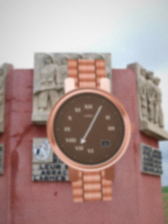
7:05
